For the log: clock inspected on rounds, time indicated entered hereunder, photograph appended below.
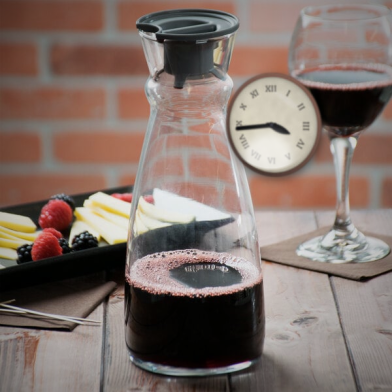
3:44
